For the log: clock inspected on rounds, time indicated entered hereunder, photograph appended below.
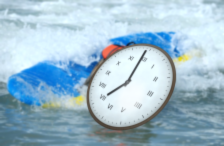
6:59
